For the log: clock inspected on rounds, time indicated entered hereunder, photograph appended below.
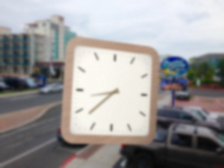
8:38
